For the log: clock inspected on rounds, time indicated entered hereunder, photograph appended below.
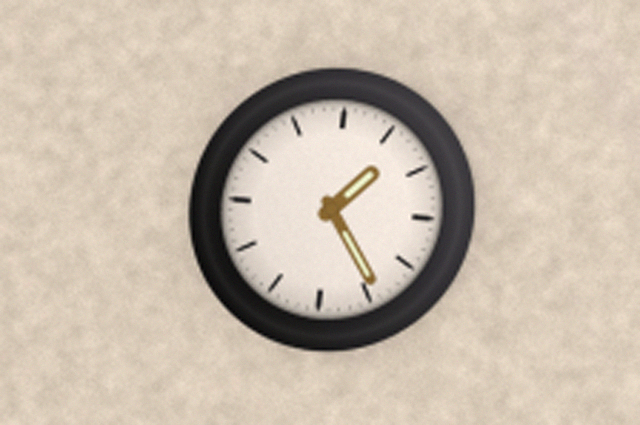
1:24
